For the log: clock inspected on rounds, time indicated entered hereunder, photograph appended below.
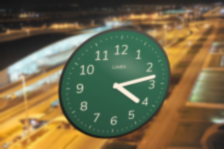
4:13
